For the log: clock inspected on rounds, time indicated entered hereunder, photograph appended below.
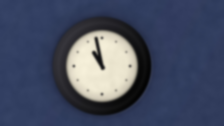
10:58
